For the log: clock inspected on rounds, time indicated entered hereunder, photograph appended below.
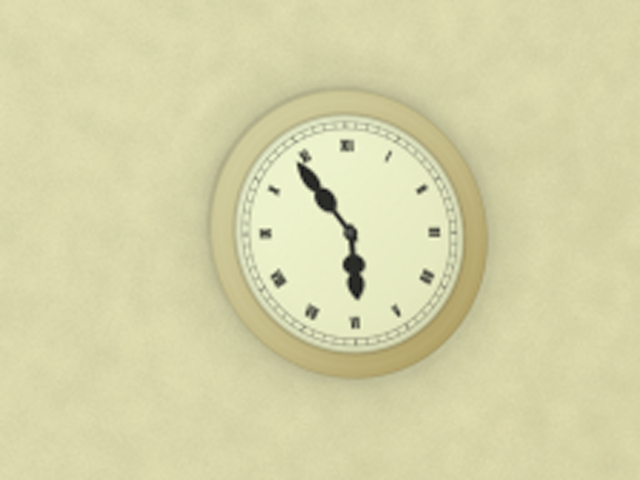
5:54
